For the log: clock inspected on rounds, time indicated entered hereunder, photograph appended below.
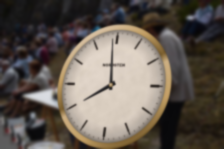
7:59
